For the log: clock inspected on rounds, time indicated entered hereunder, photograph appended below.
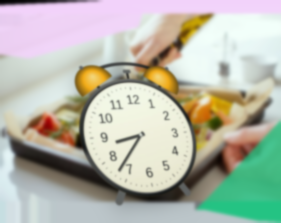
8:37
